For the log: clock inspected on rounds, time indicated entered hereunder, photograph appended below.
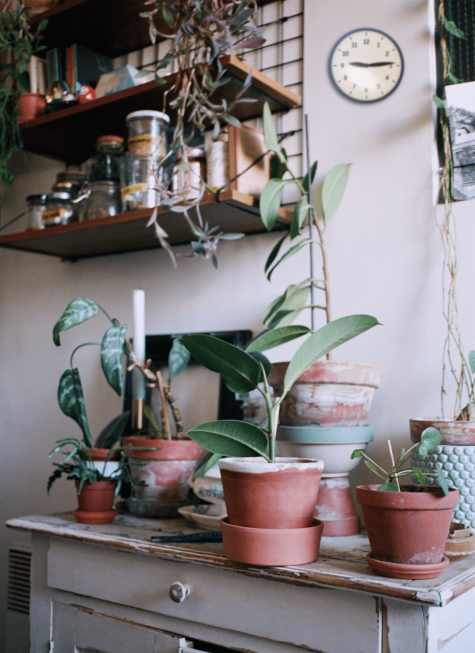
9:14
